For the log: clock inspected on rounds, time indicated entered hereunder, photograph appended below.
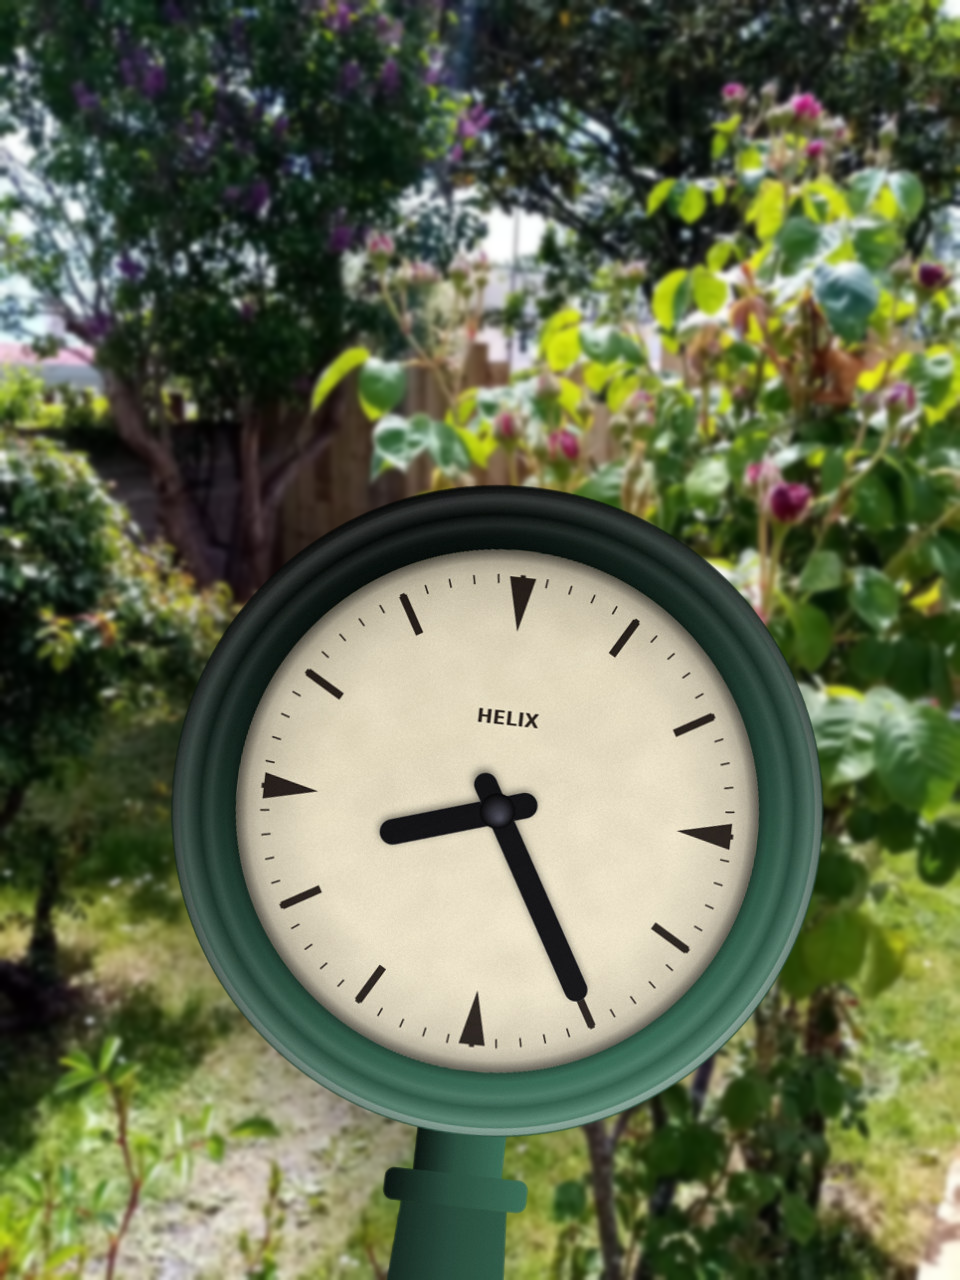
8:25
